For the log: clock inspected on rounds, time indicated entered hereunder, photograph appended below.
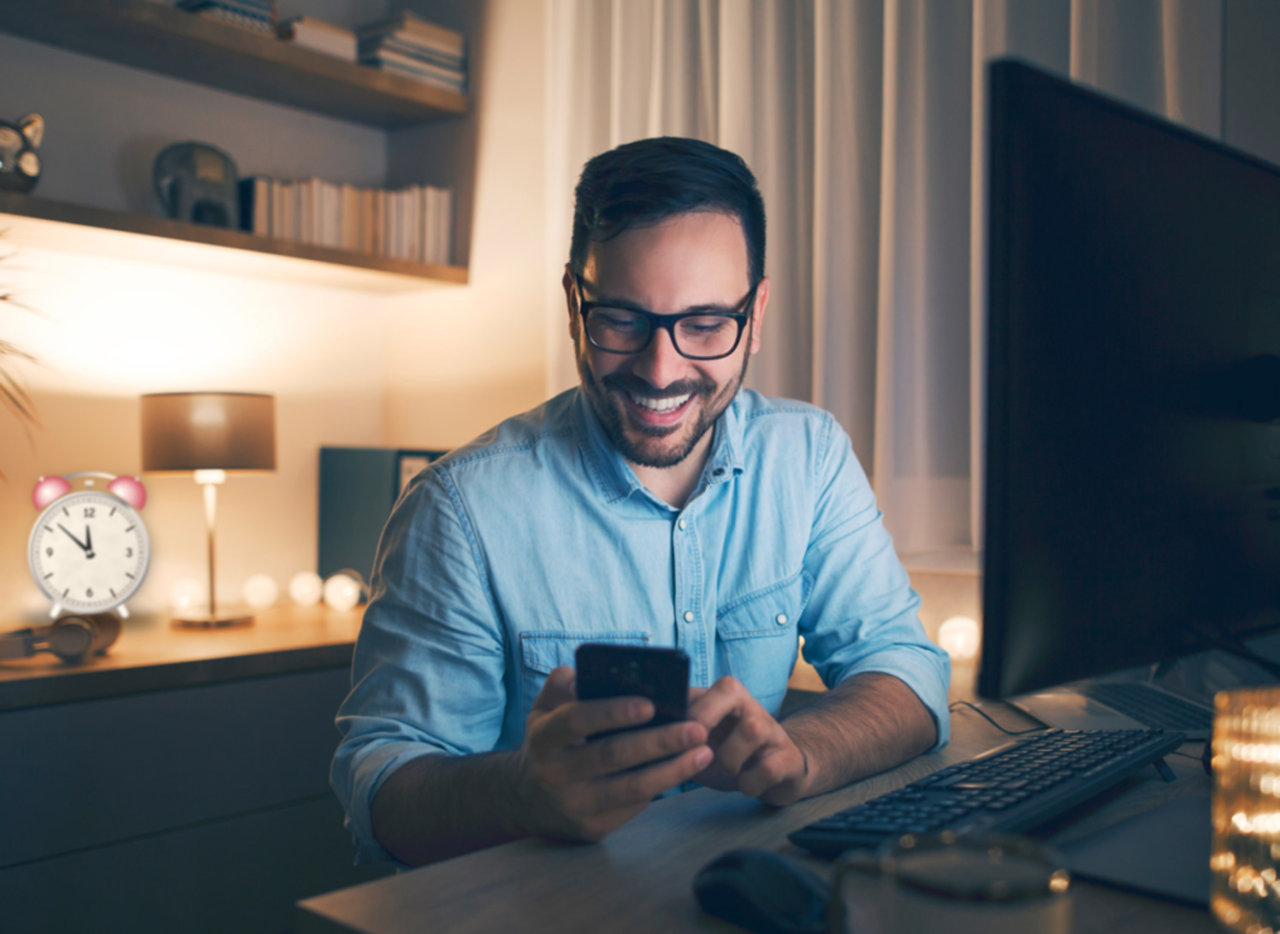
11:52
